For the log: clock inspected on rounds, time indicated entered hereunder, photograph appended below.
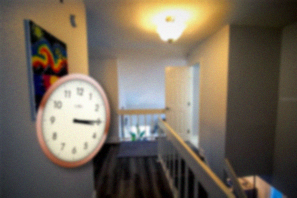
3:15
